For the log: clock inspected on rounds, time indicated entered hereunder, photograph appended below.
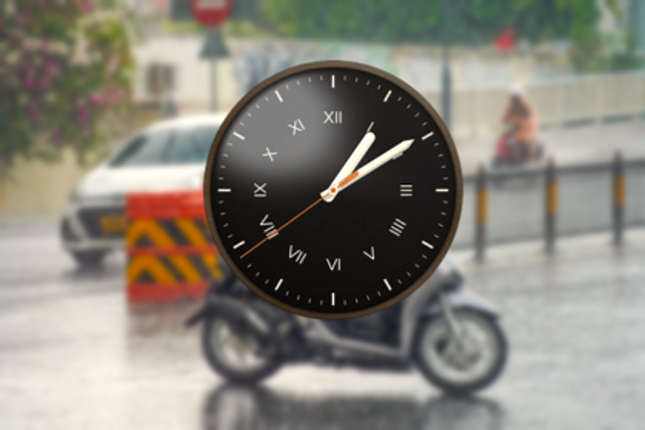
1:09:39
